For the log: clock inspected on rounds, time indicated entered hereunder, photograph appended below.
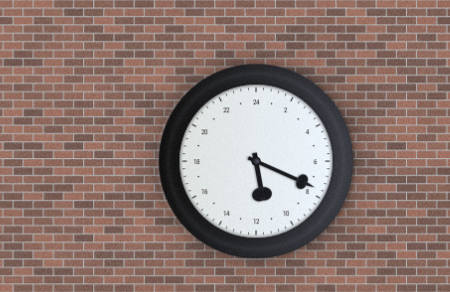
11:19
